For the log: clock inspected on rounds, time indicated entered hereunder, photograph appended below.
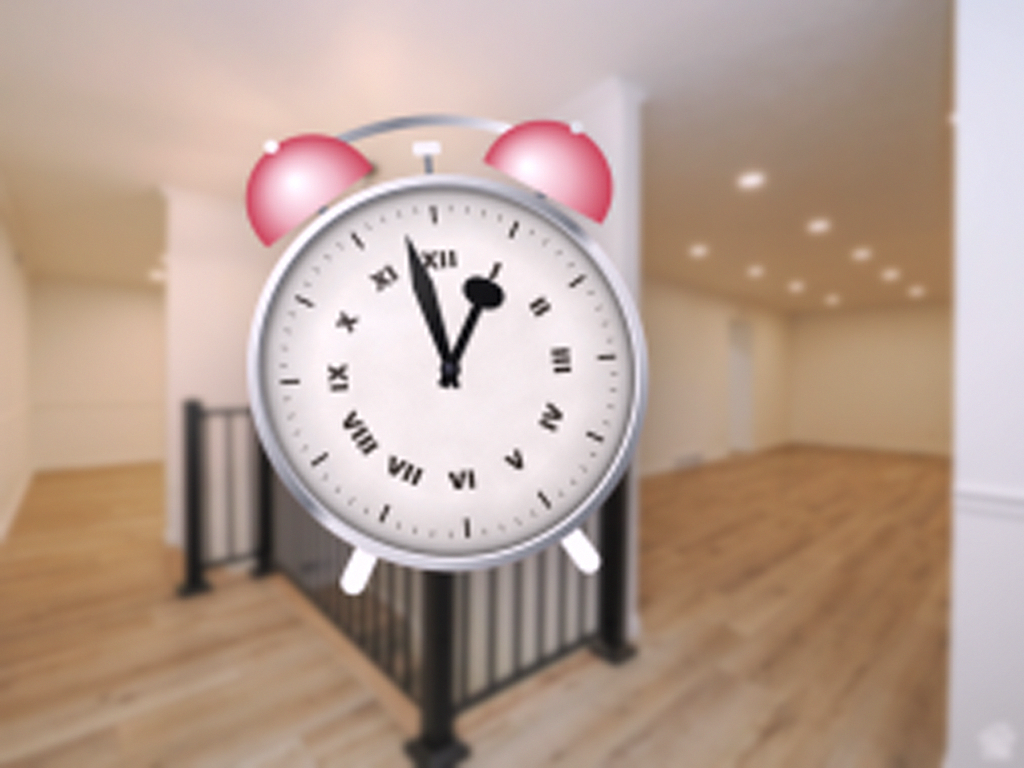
12:58
